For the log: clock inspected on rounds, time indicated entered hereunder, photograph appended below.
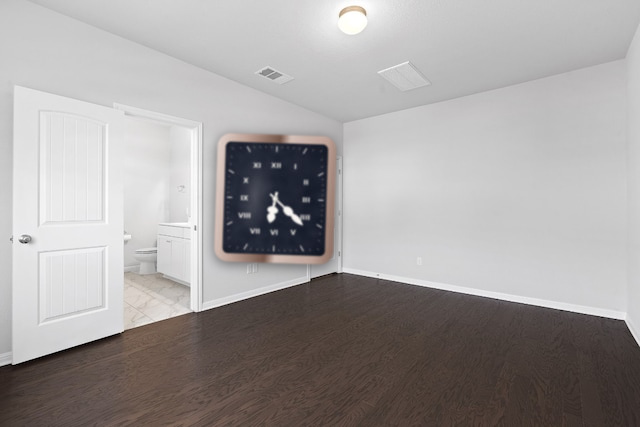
6:22
